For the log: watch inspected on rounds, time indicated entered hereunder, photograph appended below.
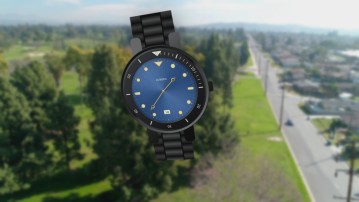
1:37
